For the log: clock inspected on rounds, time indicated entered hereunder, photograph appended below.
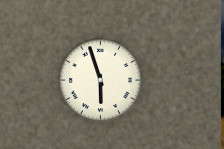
5:57
